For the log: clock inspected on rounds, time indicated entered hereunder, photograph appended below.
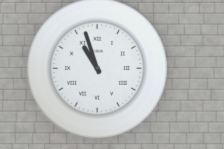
10:57
